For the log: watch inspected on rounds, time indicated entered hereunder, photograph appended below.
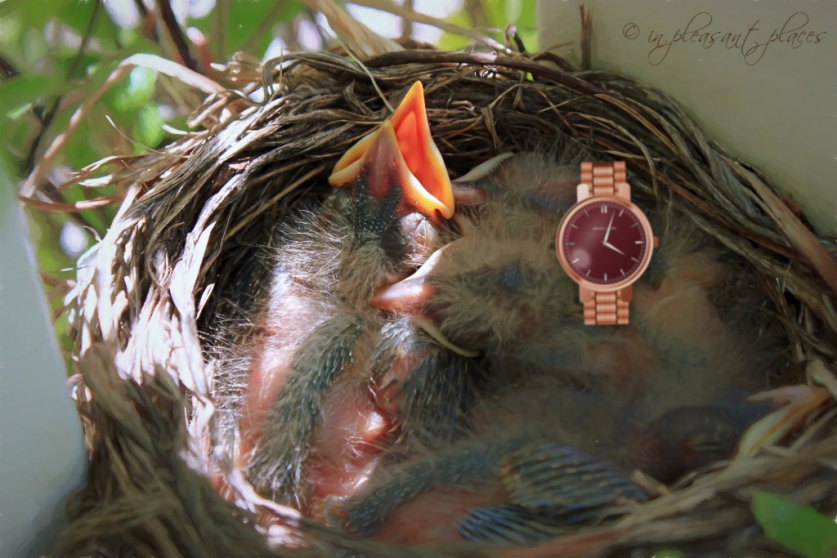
4:03
